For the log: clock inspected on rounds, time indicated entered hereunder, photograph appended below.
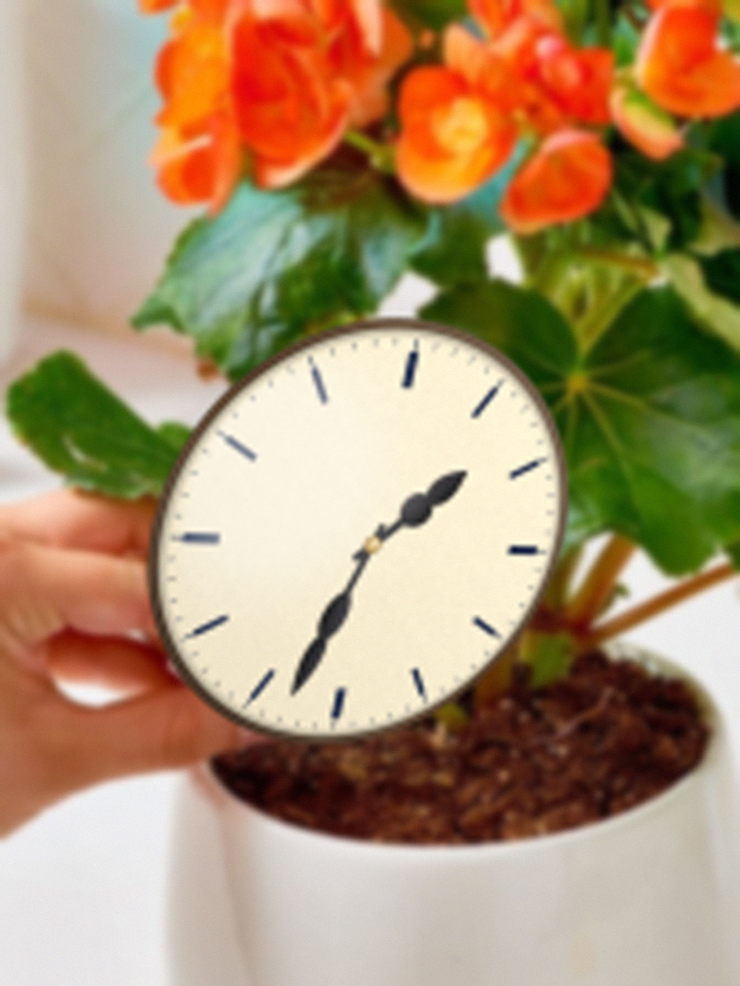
1:33
